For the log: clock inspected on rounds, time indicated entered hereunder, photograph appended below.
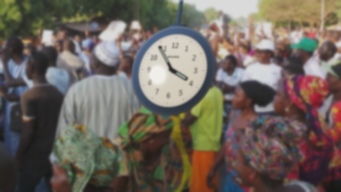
3:54
